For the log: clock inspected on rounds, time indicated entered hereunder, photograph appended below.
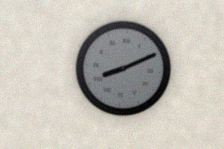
8:10
